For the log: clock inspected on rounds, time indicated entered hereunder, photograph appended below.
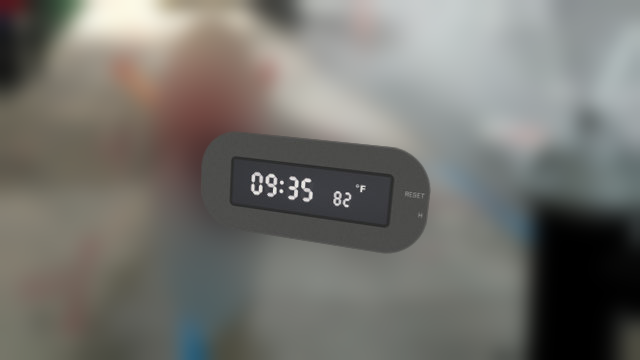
9:35
